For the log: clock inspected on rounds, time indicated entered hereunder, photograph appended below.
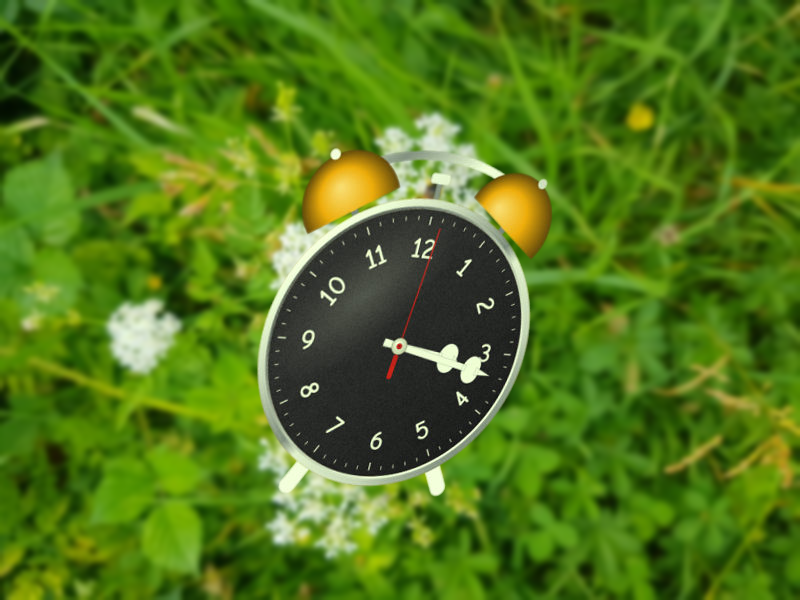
3:17:01
